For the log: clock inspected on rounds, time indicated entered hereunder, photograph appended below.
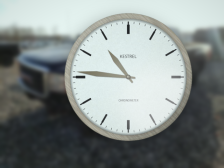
10:46
